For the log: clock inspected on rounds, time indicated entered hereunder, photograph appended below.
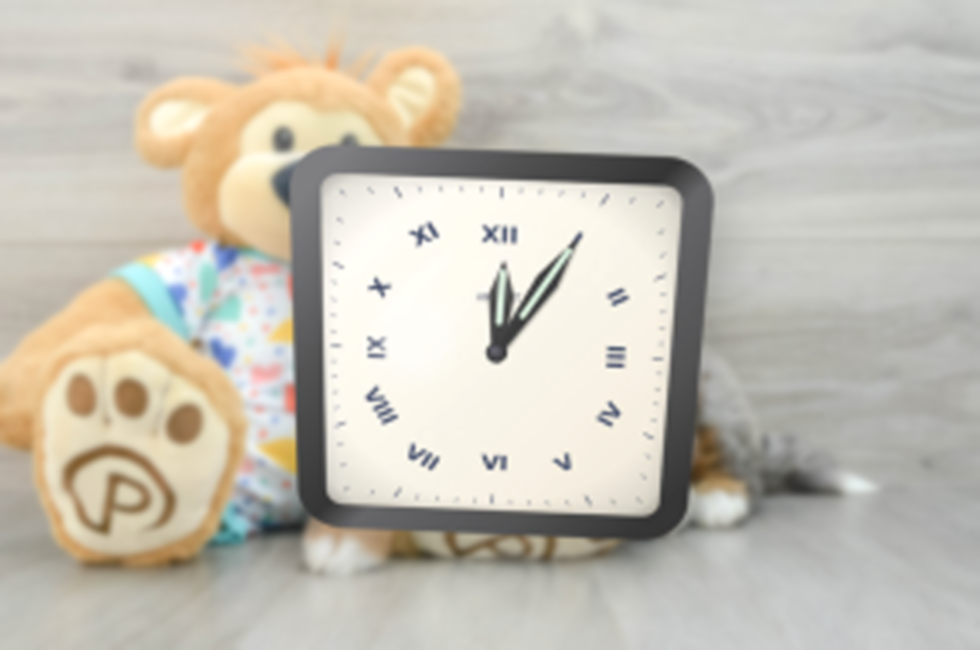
12:05
